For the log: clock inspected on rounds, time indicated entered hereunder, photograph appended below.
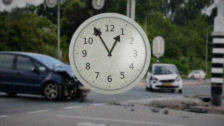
12:55
